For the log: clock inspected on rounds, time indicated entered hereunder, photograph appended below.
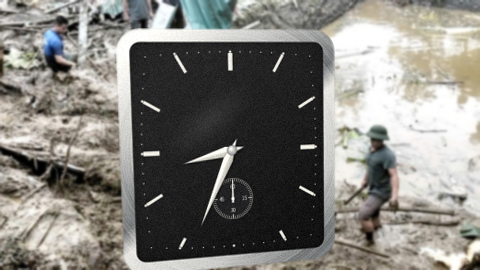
8:34
